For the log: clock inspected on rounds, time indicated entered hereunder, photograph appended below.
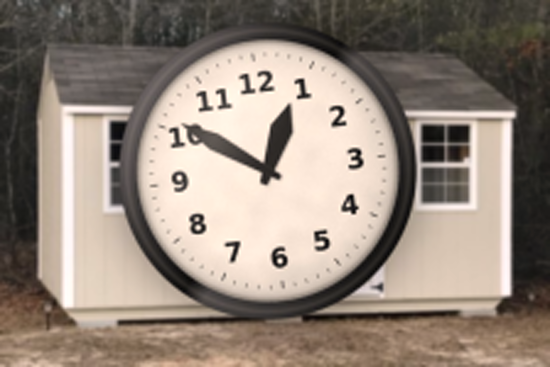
12:51
